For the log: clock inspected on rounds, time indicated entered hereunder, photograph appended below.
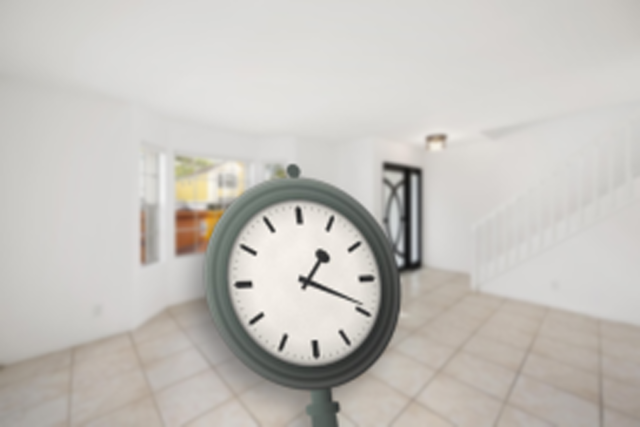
1:19
